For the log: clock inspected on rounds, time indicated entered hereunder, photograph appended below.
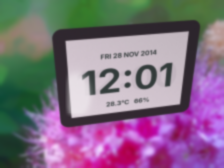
12:01
